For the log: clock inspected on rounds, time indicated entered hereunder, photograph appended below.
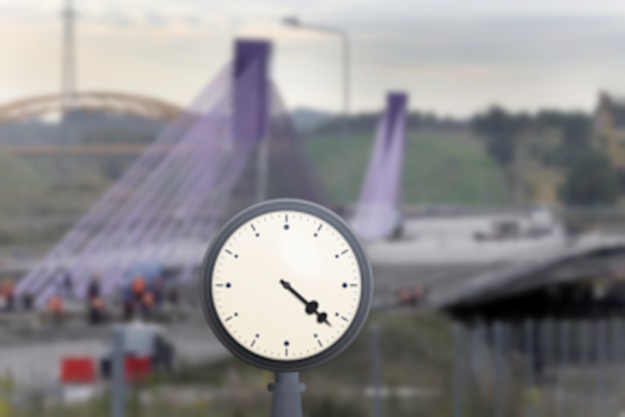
4:22
